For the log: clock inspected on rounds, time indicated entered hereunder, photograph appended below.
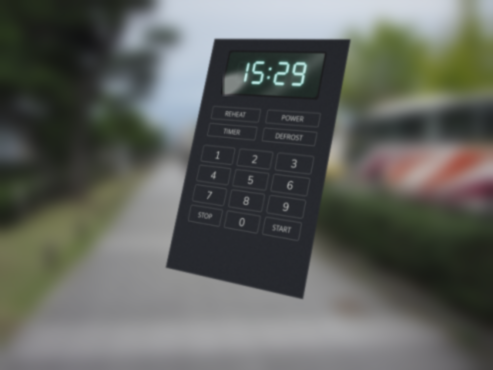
15:29
